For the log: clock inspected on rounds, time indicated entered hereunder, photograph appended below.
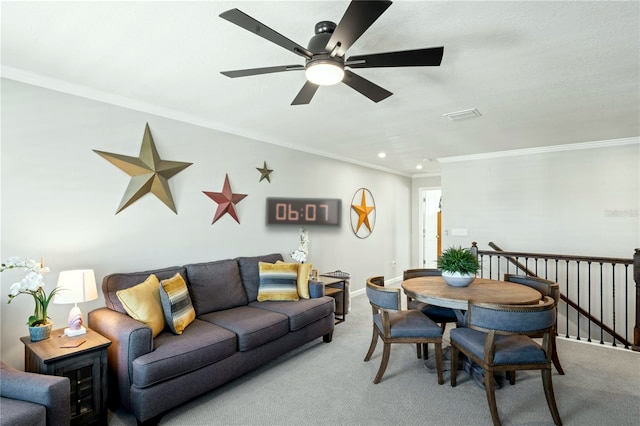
6:07
